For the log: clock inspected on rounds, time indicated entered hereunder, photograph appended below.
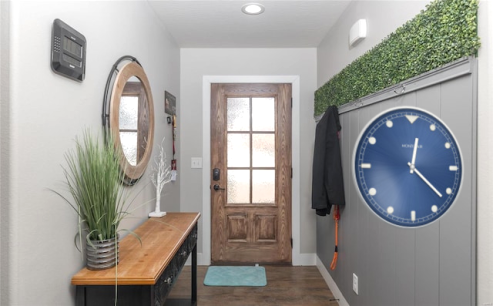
12:22
